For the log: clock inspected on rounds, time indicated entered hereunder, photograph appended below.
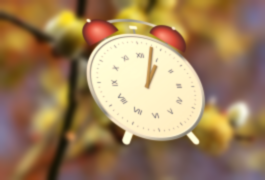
1:03
